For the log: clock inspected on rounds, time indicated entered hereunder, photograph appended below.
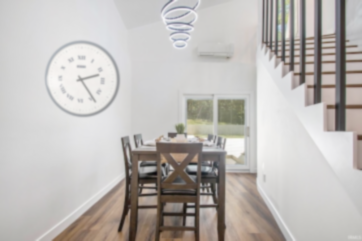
2:24
